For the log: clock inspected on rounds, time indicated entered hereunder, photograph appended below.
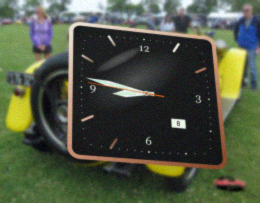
8:46:46
